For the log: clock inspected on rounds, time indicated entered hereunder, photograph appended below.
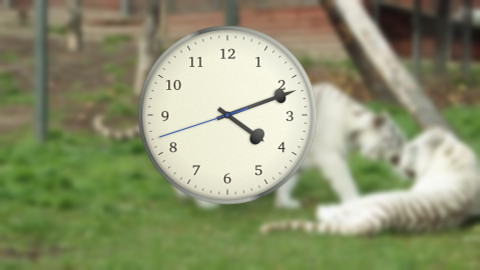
4:11:42
